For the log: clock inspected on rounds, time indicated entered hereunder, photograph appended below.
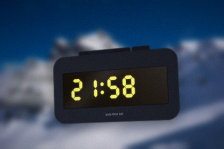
21:58
